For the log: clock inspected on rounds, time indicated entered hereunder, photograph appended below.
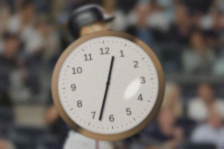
12:33
